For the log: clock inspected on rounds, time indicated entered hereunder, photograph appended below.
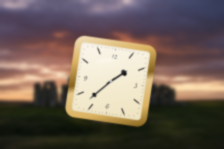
1:37
